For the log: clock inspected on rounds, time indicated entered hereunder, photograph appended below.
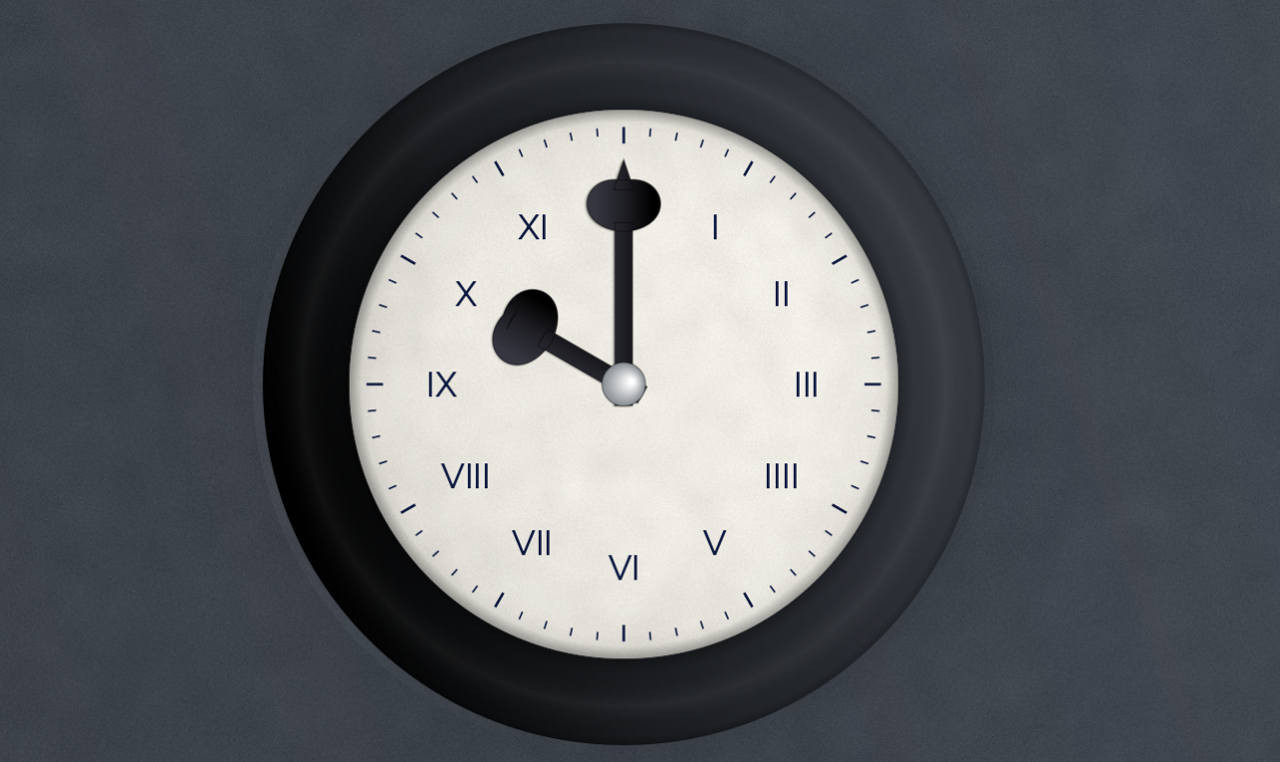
10:00
